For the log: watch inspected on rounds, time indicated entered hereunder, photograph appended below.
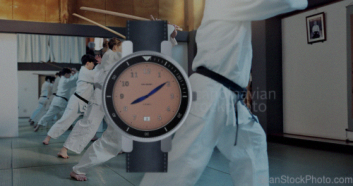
8:09
